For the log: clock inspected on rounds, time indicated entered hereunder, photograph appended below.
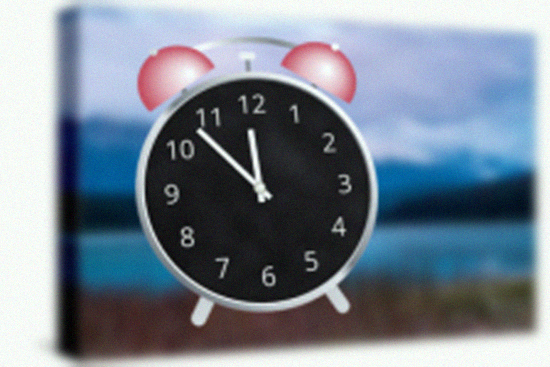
11:53
